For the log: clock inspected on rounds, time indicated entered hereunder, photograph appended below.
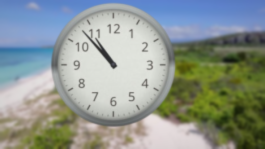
10:53
